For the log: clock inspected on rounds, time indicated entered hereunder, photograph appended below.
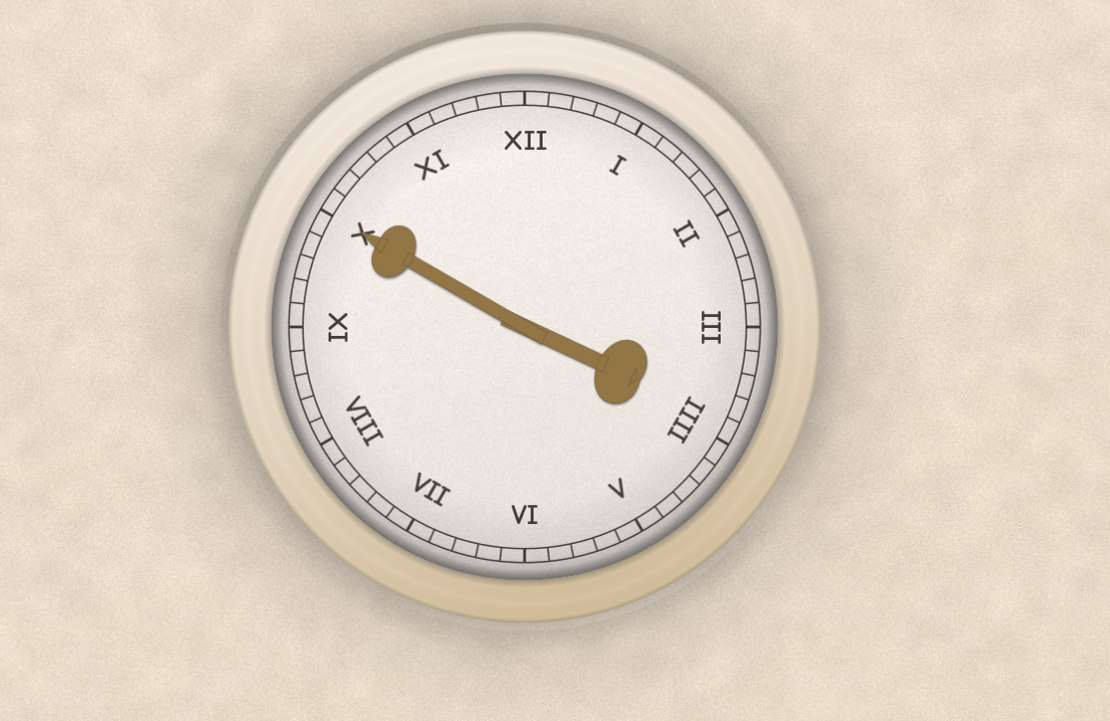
3:50
